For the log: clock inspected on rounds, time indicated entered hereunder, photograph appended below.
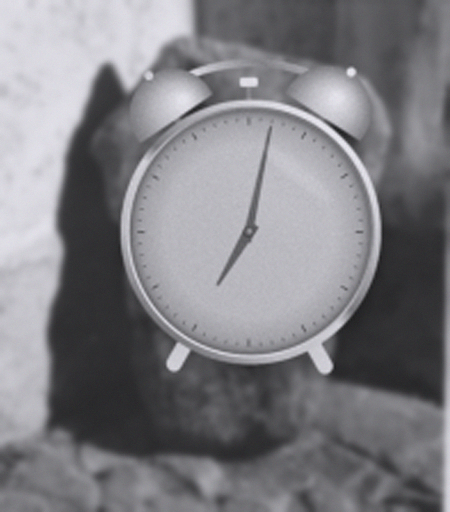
7:02
